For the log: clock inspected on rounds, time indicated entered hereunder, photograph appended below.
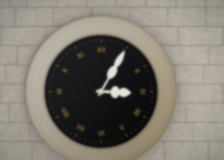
3:05
